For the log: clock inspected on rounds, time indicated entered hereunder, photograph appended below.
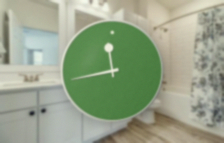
11:43
